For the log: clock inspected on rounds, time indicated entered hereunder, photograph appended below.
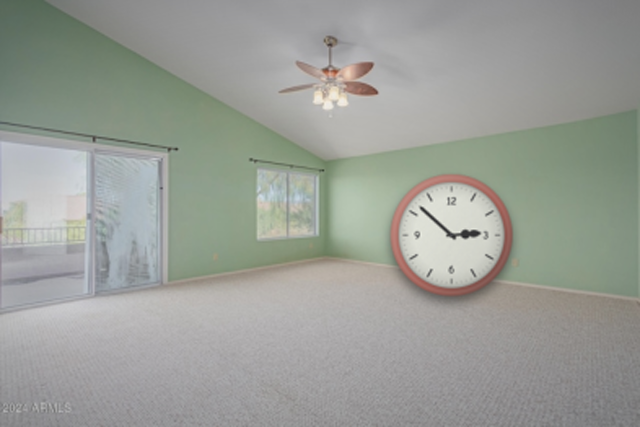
2:52
